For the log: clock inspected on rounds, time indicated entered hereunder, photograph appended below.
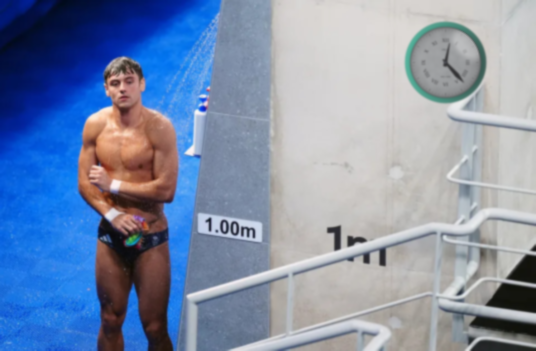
12:23
